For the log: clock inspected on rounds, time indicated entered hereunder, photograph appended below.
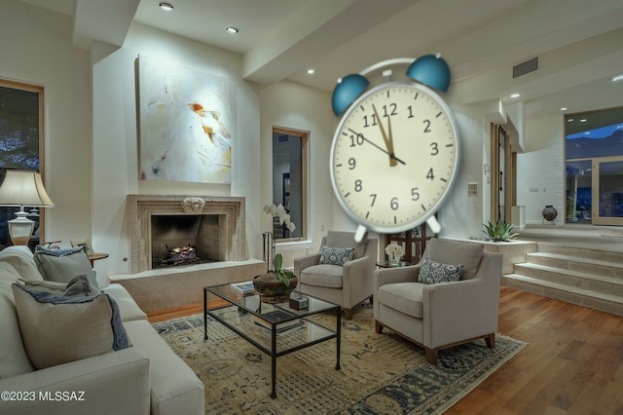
11:56:51
